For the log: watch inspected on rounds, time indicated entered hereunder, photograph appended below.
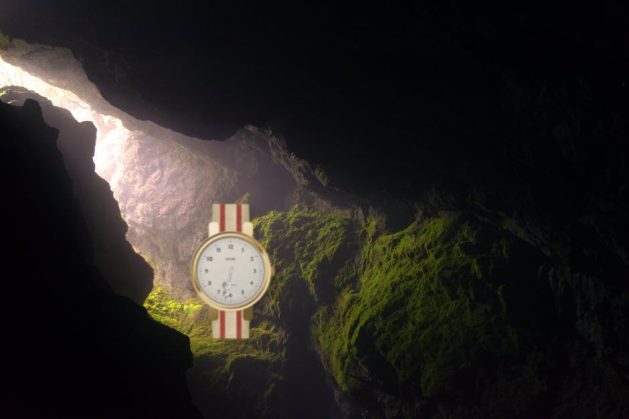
6:32
